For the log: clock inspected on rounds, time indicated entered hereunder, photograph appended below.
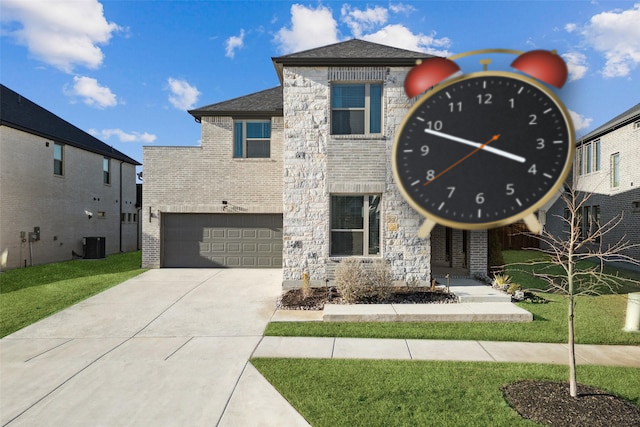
3:48:39
